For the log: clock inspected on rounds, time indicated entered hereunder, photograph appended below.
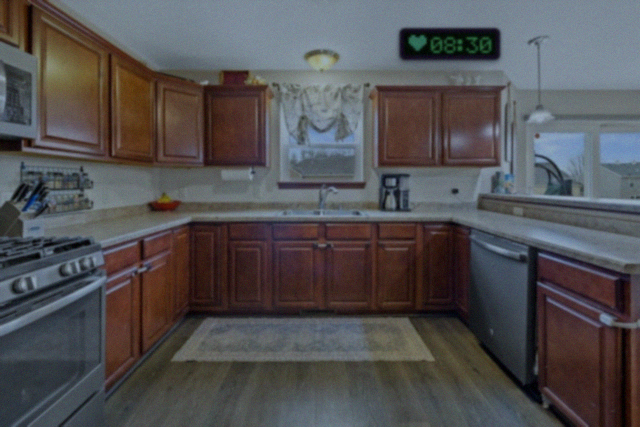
8:30
